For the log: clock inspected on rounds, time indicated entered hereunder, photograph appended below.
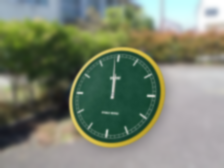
11:59
